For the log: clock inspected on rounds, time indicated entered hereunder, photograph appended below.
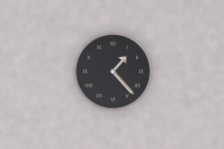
1:23
